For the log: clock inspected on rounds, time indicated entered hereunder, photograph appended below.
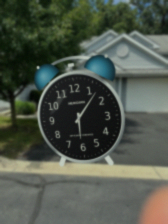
6:07
